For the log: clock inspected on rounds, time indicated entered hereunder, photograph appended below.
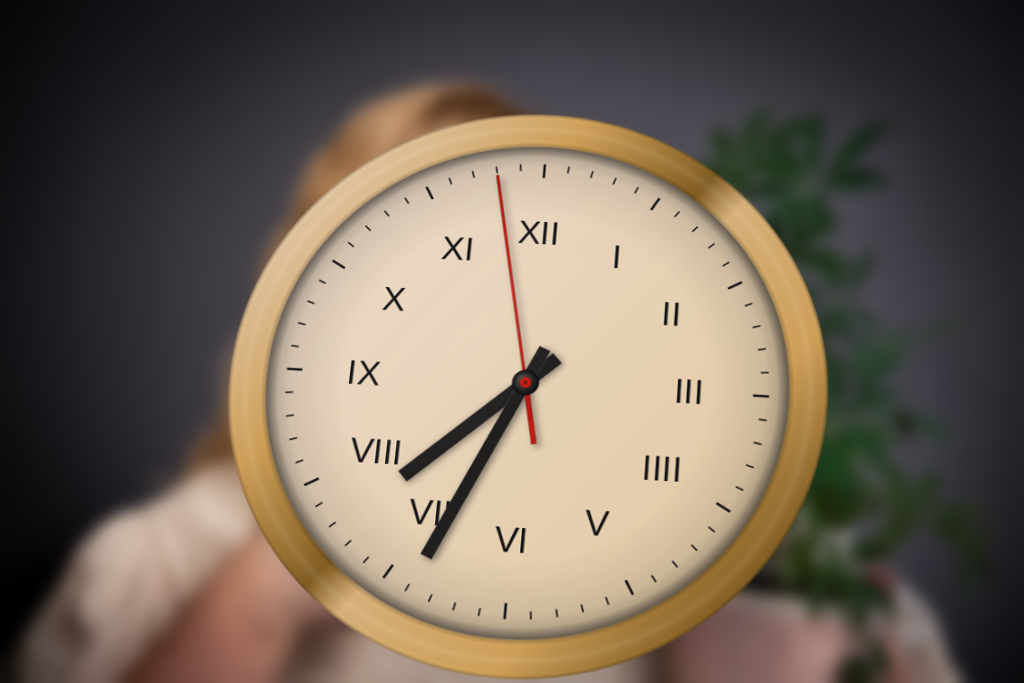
7:33:58
